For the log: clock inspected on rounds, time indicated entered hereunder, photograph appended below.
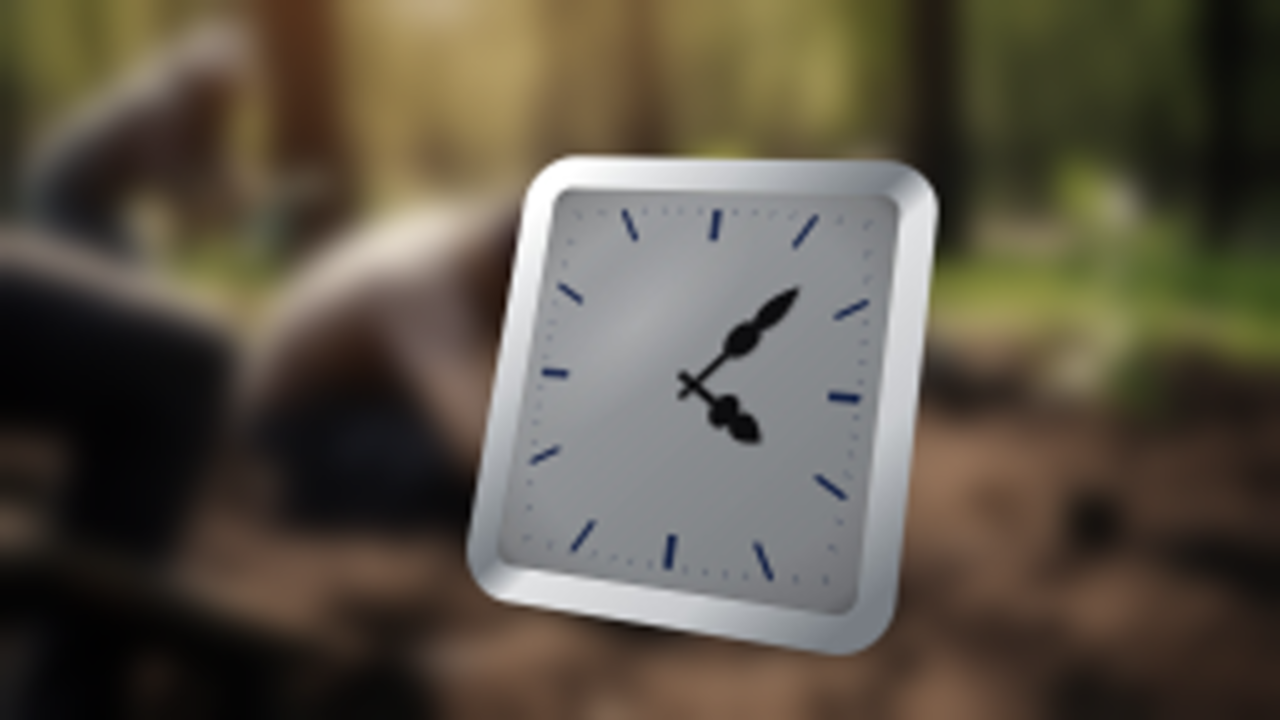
4:07
